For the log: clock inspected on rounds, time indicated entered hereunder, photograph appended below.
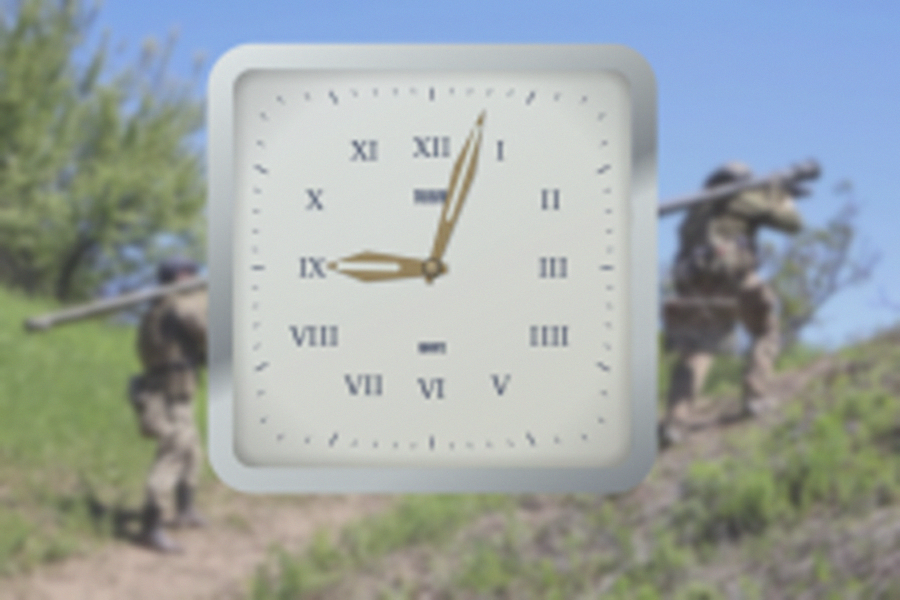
9:03
